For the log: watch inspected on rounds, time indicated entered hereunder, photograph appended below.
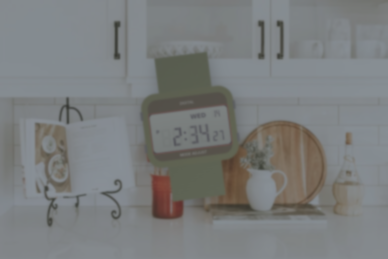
2:34
